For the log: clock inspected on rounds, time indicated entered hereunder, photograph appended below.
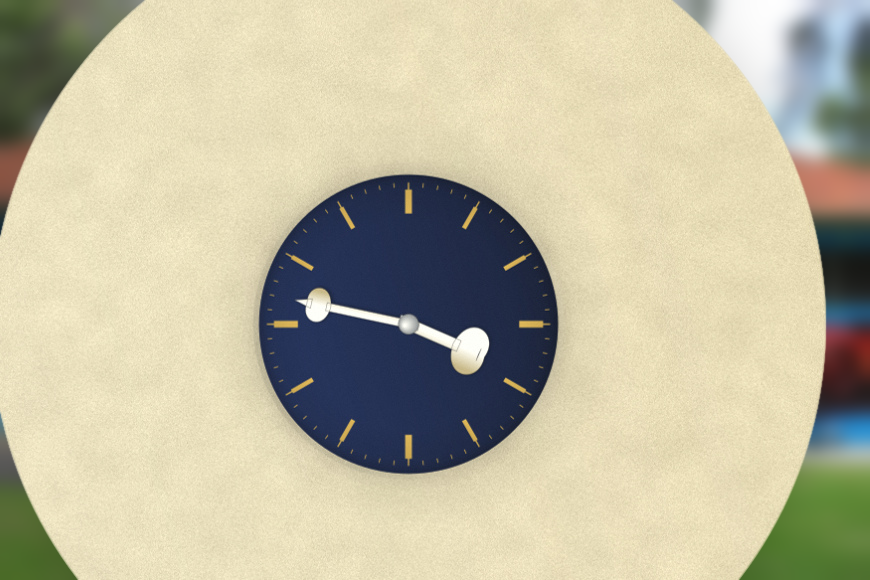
3:47
